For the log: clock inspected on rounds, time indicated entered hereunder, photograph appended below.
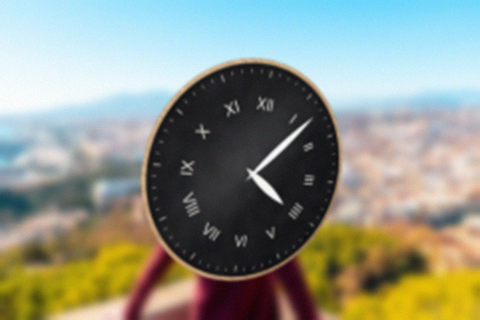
4:07
